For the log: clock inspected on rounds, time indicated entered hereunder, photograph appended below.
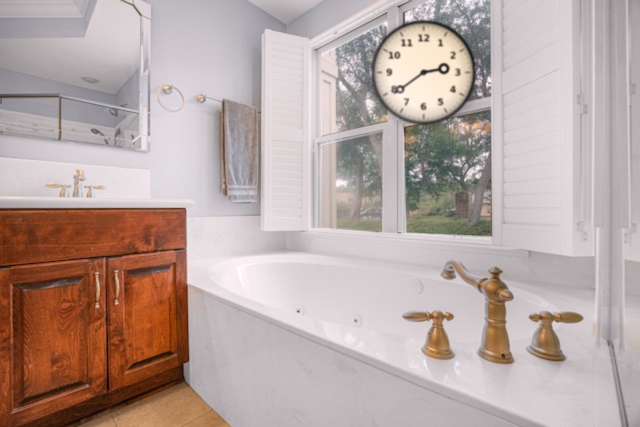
2:39
